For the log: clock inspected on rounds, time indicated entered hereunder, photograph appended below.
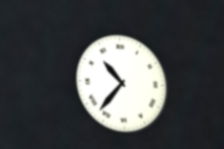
10:37
